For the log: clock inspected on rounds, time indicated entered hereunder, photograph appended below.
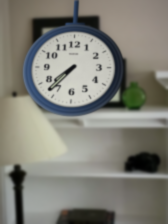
7:37
